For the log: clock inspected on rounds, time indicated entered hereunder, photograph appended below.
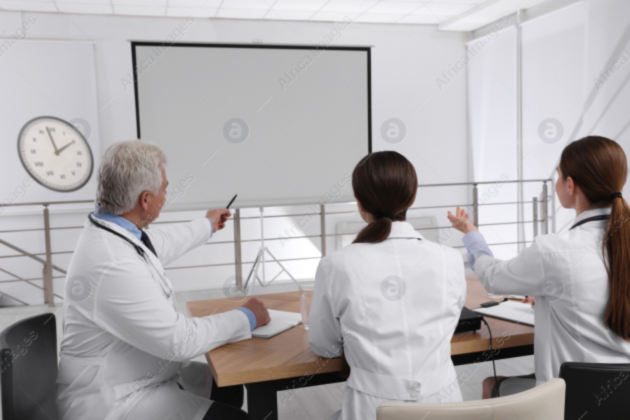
1:58
